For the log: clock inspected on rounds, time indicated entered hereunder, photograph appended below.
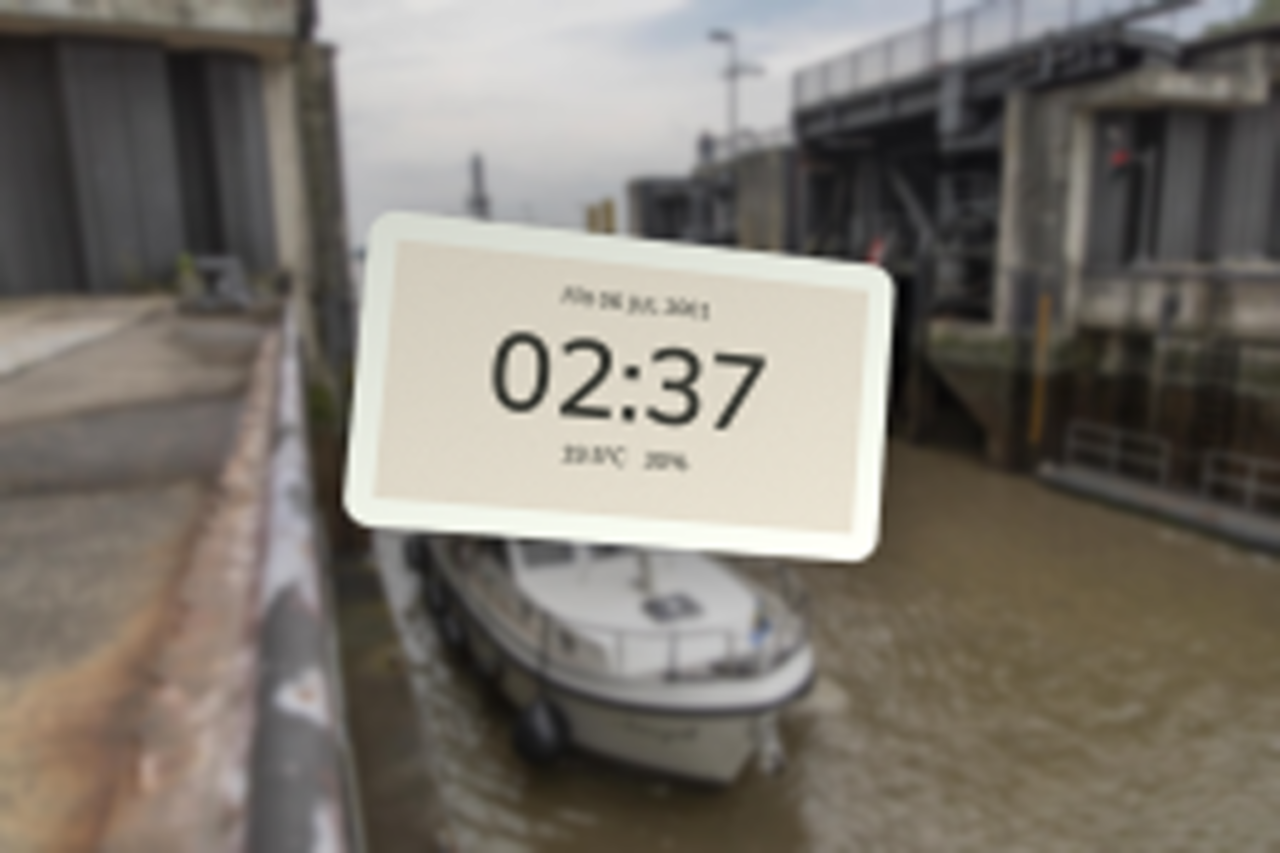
2:37
